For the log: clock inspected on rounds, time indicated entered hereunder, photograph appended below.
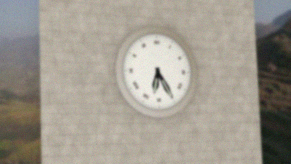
6:25
